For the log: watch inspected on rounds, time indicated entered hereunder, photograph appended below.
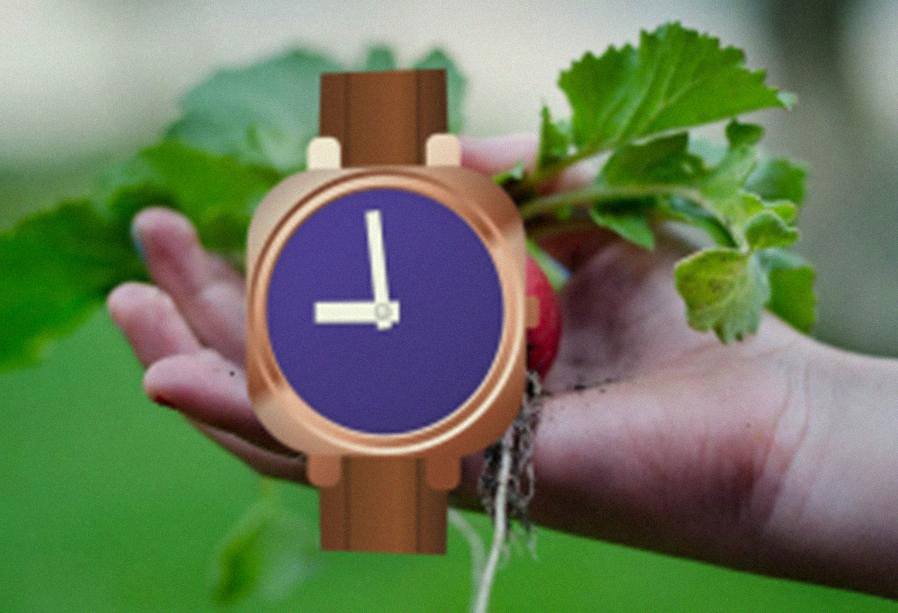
8:59
